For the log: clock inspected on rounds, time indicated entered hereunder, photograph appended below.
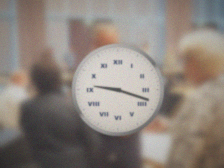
9:18
